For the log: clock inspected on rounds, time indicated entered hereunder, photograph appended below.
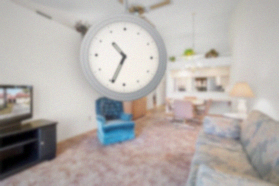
10:34
